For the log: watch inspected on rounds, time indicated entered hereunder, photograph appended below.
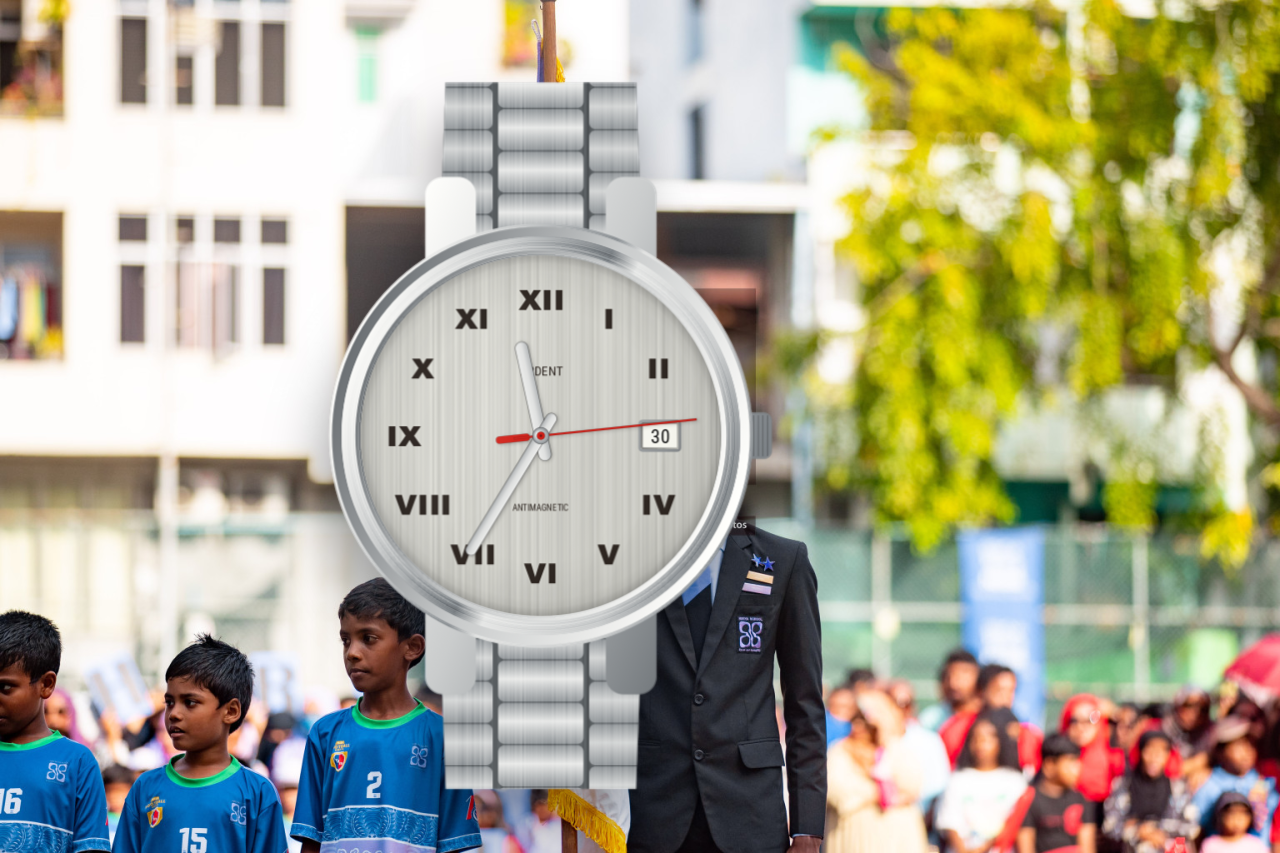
11:35:14
